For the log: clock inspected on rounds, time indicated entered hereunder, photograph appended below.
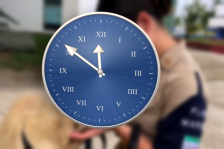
11:51
